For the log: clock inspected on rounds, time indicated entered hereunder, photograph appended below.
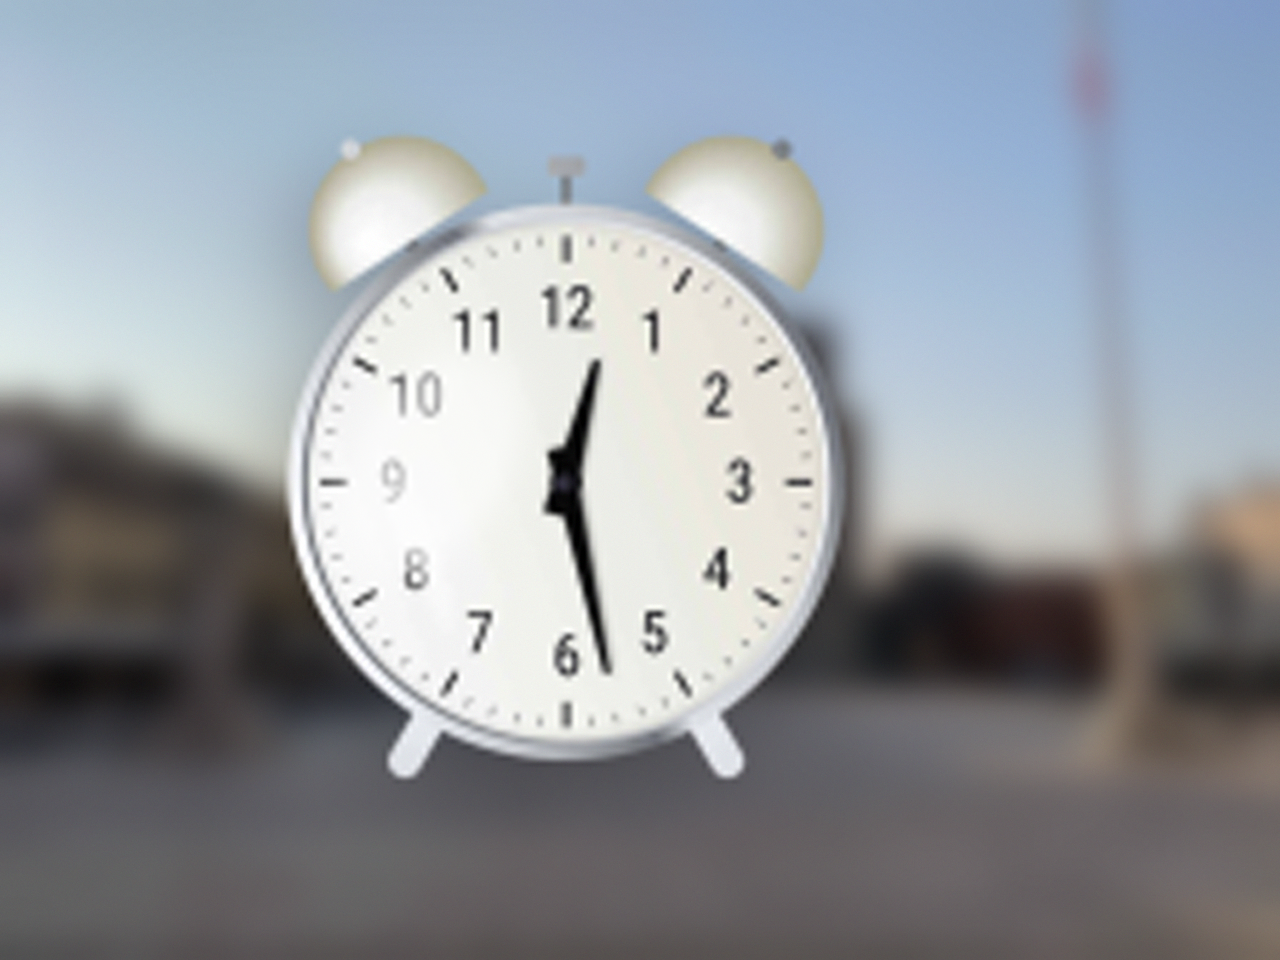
12:28
